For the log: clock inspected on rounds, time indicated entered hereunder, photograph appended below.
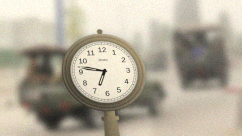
6:47
